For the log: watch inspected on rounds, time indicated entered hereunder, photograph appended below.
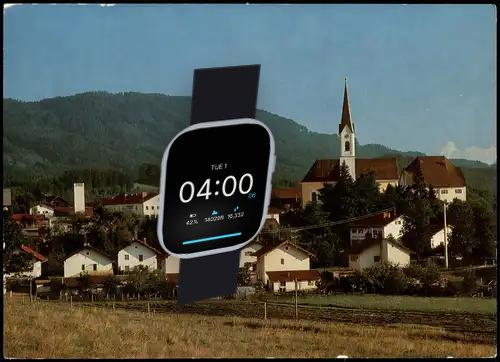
4:00
